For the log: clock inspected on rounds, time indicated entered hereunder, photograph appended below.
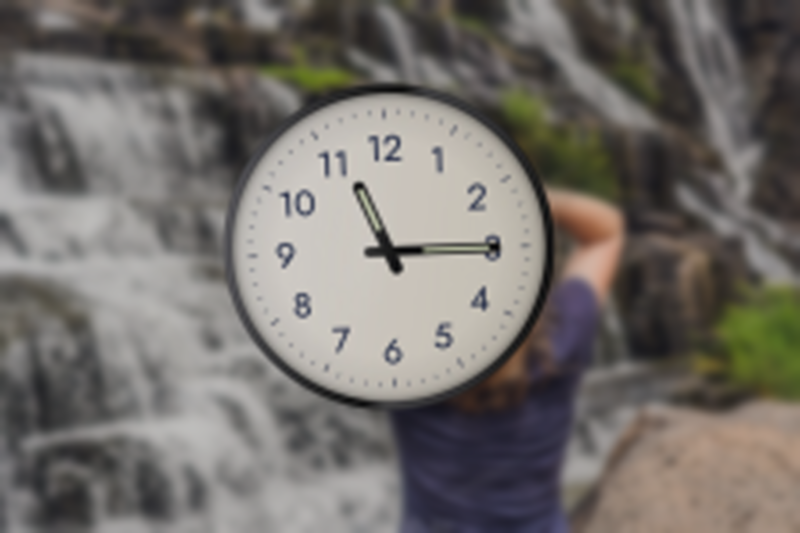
11:15
